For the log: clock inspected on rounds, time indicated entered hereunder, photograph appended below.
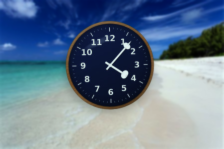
4:07
